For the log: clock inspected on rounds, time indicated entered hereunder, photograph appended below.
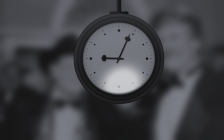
9:04
